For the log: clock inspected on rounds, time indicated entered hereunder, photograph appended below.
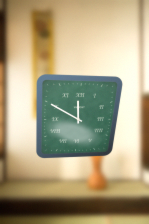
11:50
